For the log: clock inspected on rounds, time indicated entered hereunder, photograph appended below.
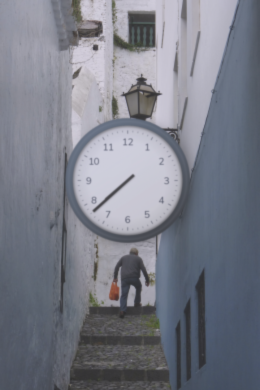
7:38
